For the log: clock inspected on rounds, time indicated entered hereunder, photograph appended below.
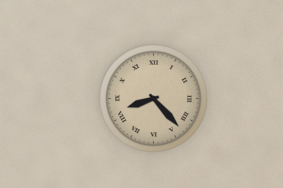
8:23
